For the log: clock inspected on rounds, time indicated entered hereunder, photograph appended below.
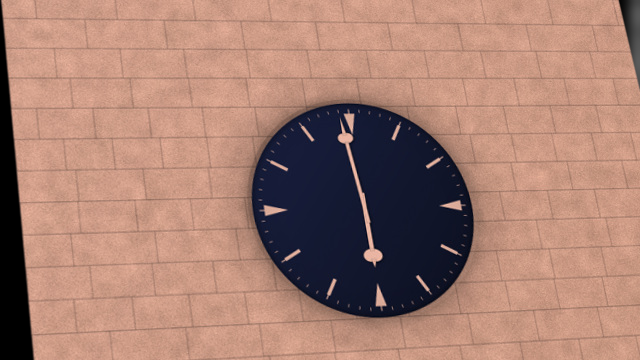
5:59
